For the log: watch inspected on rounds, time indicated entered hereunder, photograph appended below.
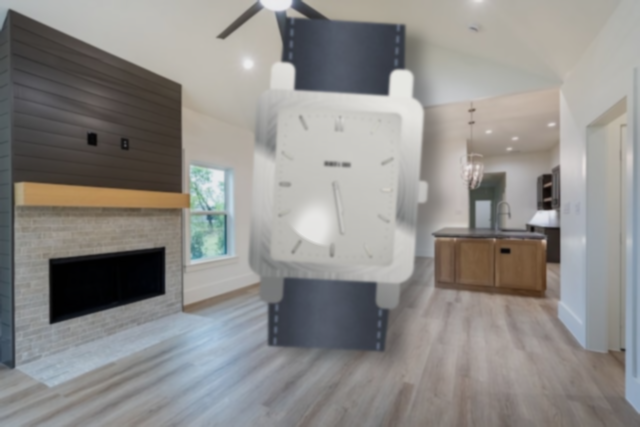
5:28
